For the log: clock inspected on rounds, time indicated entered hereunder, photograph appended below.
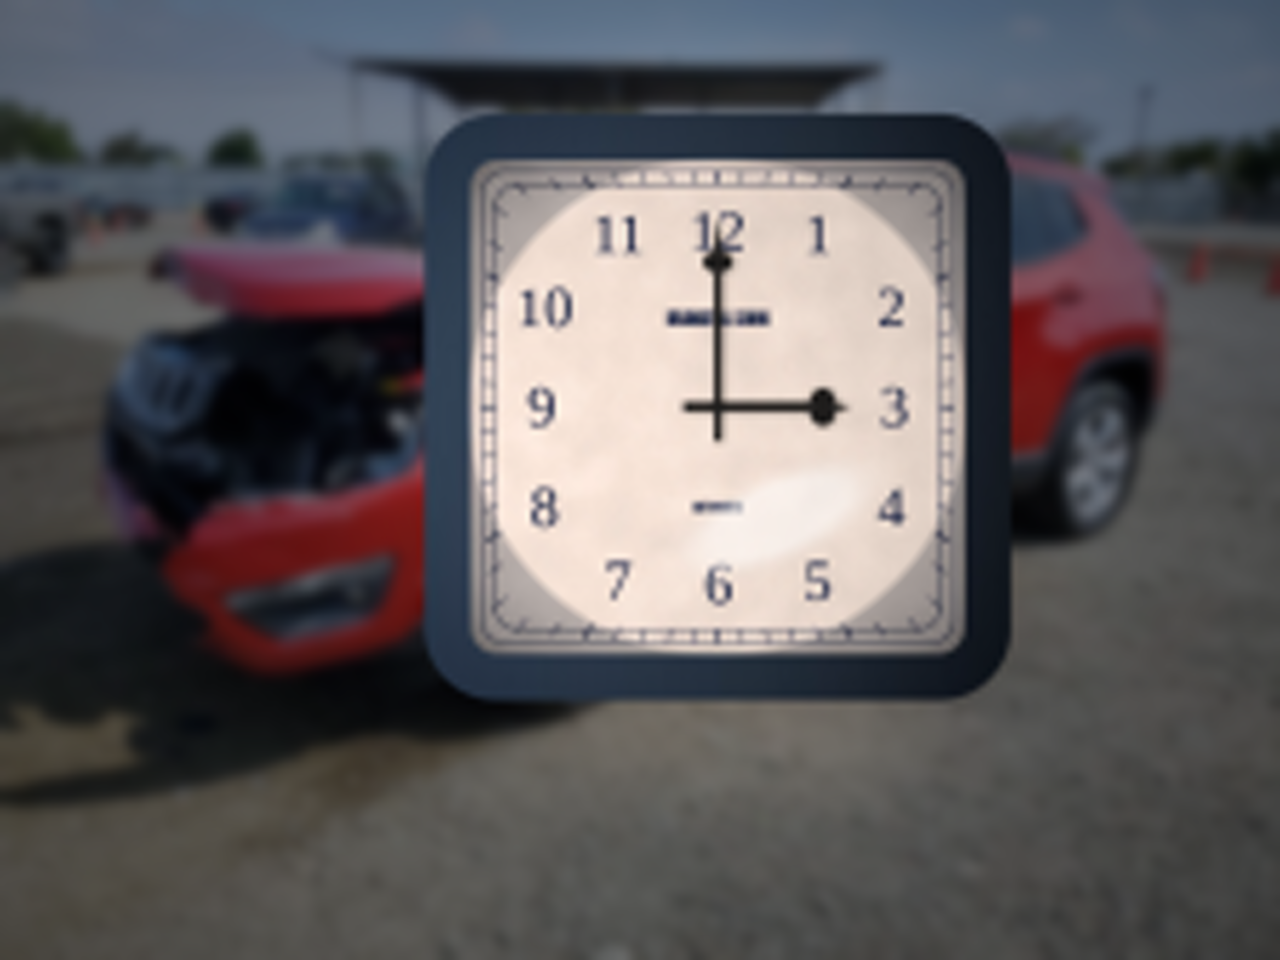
3:00
